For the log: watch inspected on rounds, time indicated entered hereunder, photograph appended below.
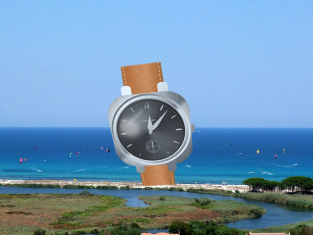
12:07
